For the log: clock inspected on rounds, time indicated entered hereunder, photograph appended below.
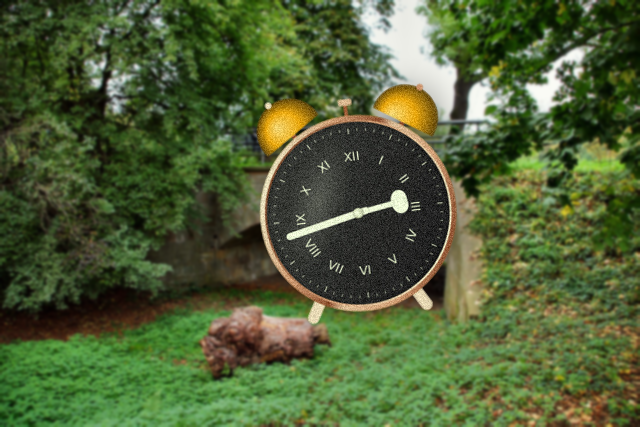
2:43
